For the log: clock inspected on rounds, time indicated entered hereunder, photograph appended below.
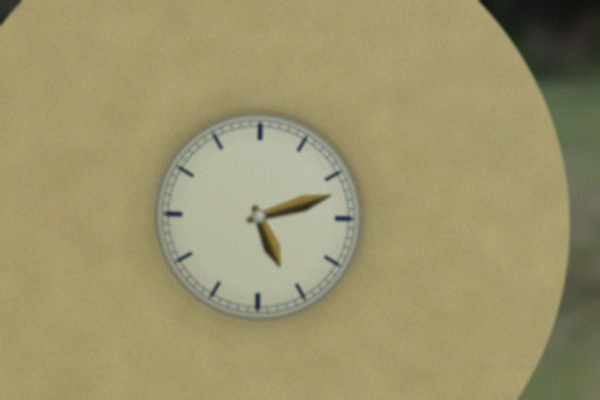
5:12
